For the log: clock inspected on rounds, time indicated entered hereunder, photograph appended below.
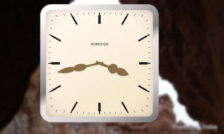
3:43
